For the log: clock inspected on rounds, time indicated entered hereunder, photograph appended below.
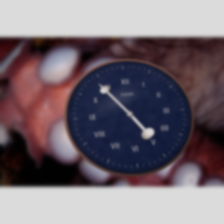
4:54
